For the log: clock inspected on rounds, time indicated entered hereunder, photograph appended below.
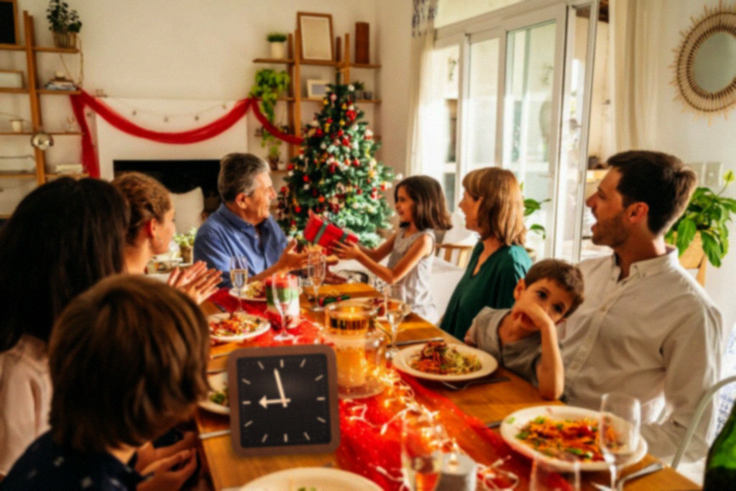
8:58
